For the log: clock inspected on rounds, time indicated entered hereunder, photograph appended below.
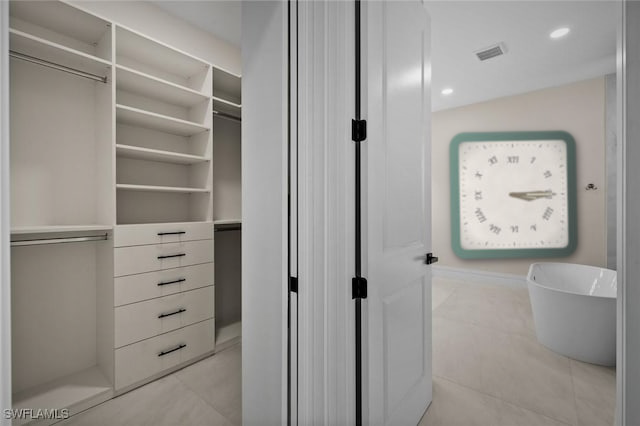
3:15
